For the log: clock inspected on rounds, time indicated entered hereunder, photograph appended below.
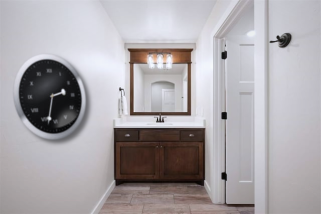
2:33
